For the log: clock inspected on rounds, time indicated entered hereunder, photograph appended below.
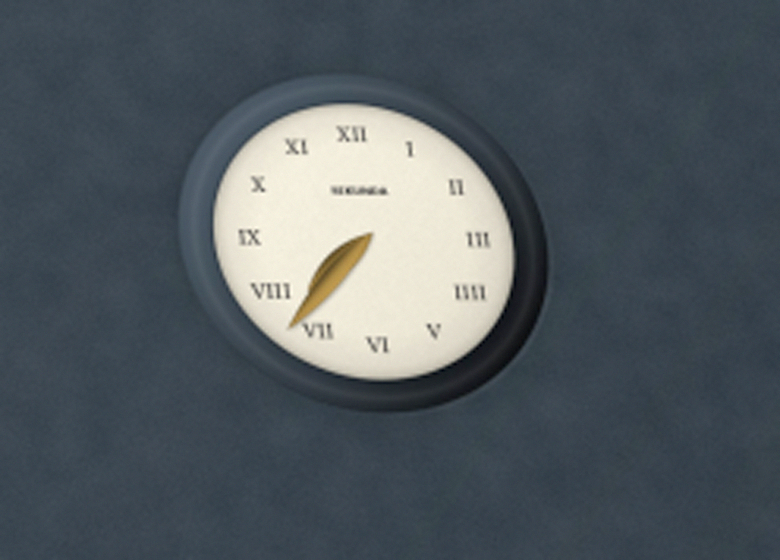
7:37
